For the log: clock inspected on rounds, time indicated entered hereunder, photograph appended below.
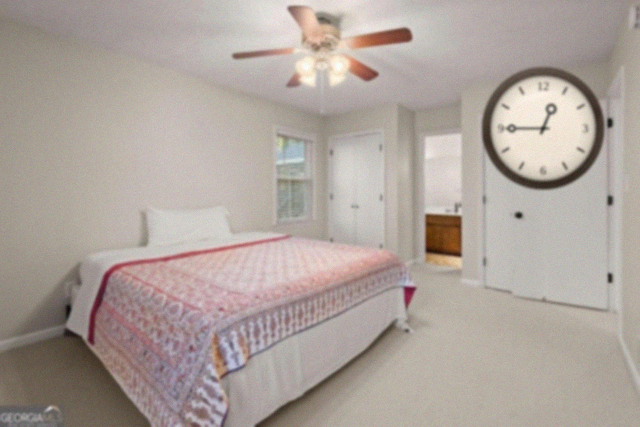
12:45
